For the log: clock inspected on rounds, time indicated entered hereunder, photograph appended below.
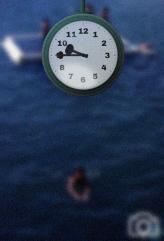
9:45
